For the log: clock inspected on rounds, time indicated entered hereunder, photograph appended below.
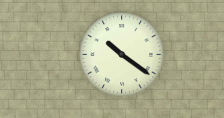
10:21
